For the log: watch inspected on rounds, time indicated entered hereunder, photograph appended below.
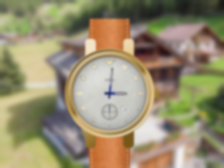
3:01
